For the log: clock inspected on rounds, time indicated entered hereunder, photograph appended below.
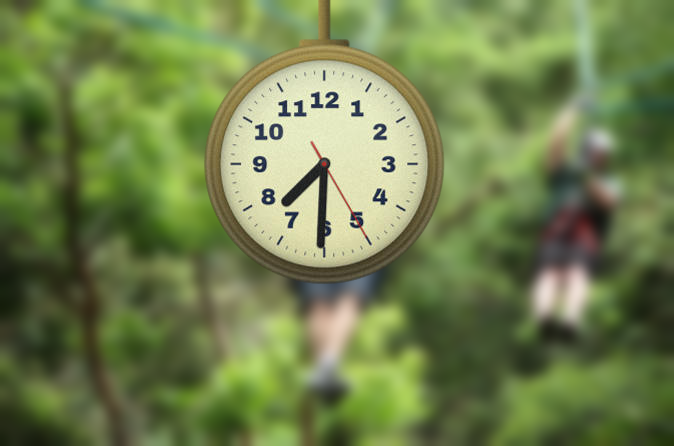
7:30:25
